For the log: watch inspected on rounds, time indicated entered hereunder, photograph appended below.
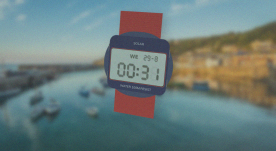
0:31
